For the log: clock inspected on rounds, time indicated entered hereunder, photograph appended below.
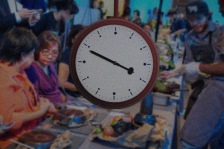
3:49
